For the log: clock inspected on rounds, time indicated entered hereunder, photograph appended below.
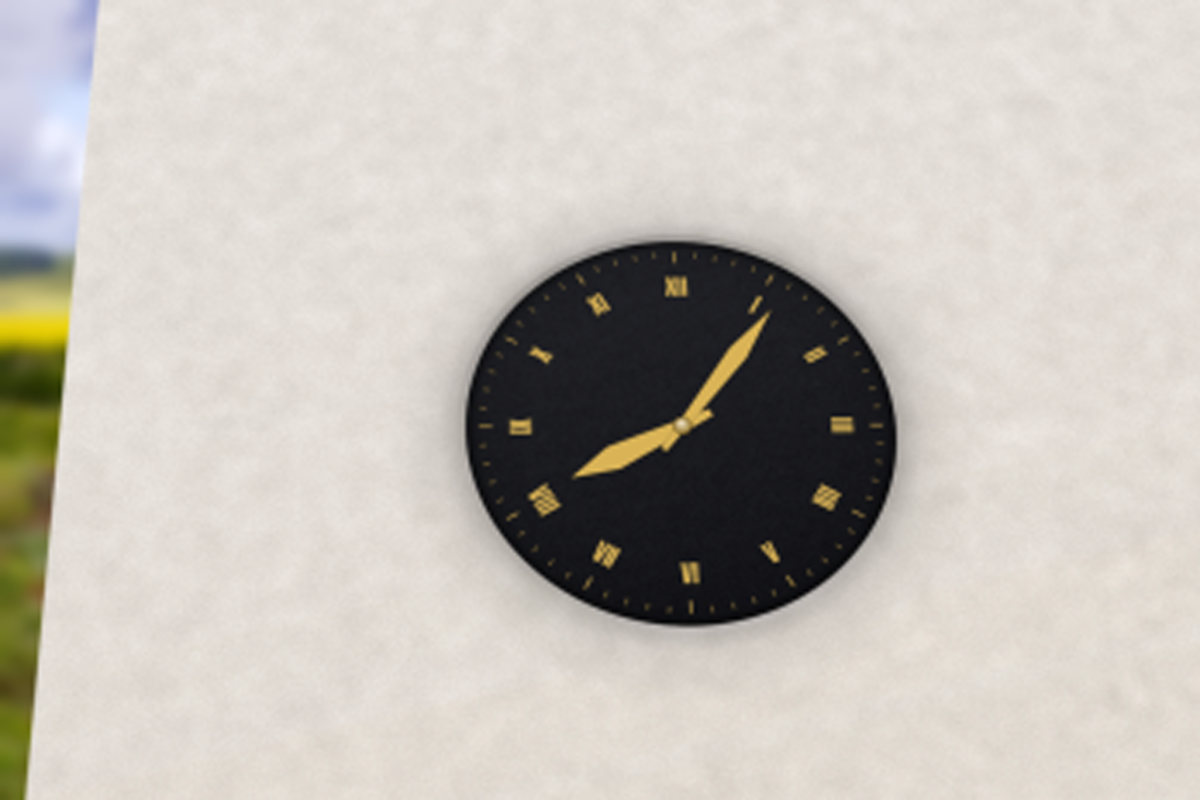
8:06
